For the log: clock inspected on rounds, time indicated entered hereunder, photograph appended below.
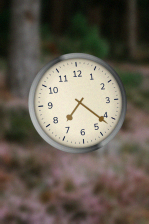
7:22
